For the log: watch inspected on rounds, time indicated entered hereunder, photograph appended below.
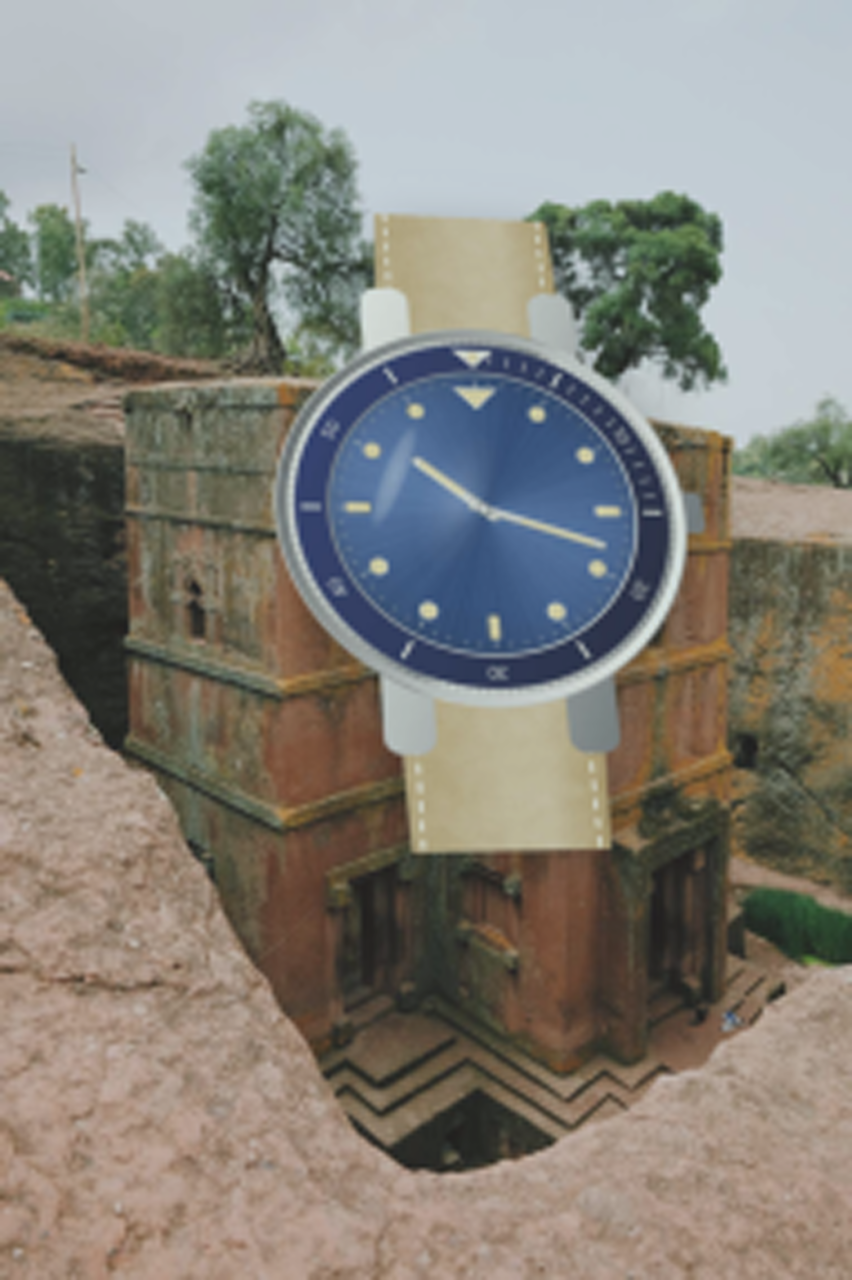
10:18
